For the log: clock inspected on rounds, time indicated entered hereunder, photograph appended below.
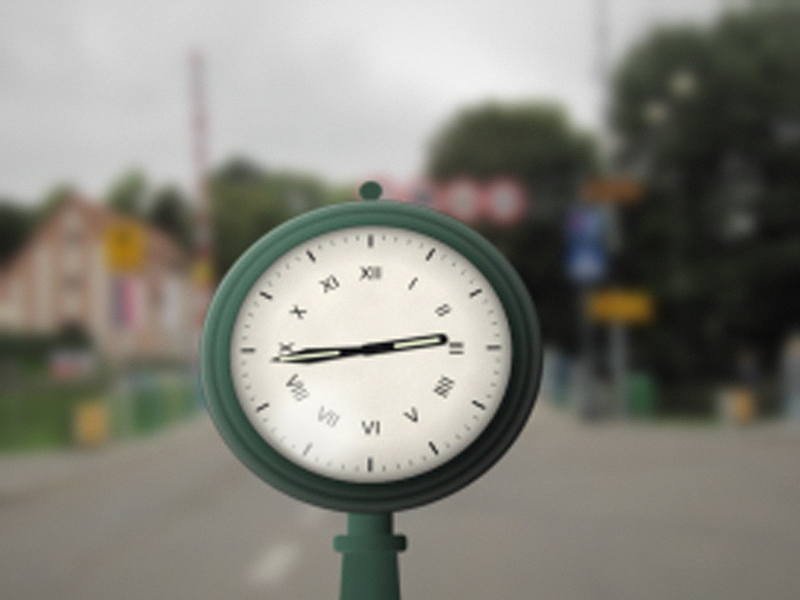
2:44
